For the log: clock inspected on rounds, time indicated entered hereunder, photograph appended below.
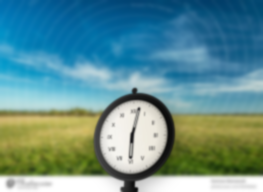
6:02
